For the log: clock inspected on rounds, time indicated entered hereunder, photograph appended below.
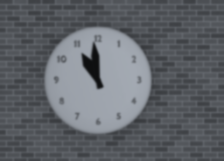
10:59
